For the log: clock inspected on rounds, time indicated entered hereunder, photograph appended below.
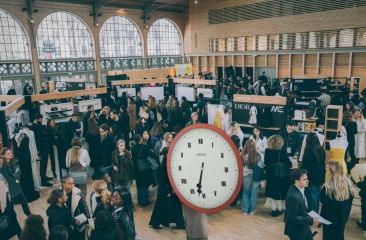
6:32
